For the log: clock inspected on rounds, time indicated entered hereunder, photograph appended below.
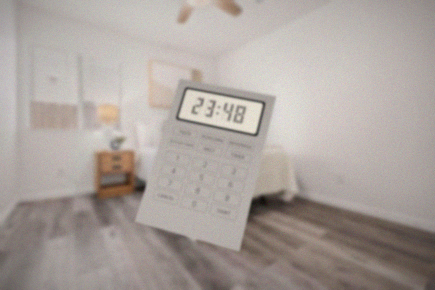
23:48
